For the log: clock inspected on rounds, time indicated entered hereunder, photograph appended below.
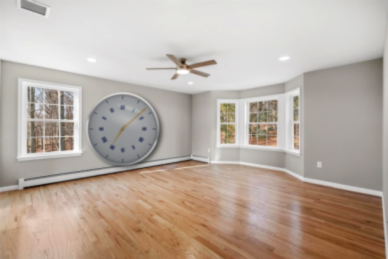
7:08
